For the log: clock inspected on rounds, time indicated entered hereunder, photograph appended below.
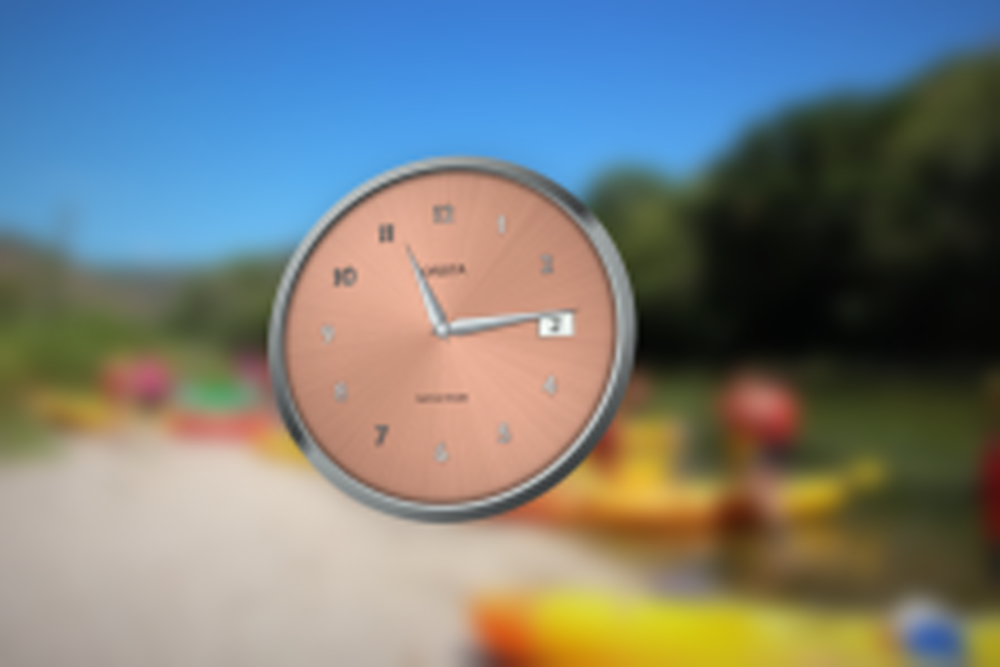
11:14
